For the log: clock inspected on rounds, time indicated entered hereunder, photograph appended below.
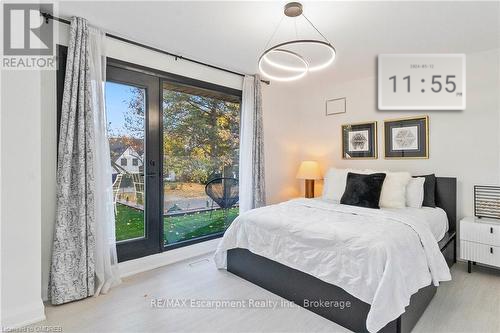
11:55
